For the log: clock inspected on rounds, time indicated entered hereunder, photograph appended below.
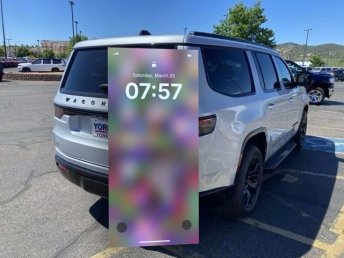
7:57
